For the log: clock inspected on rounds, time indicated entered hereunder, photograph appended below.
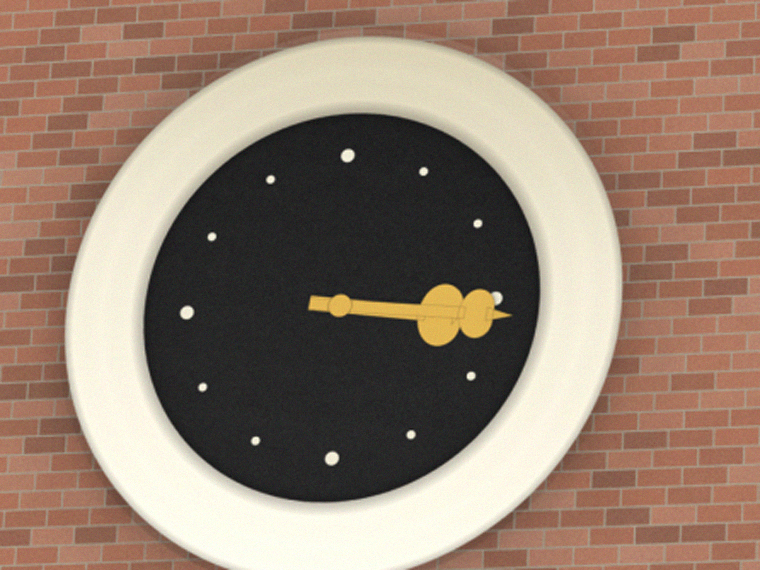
3:16
